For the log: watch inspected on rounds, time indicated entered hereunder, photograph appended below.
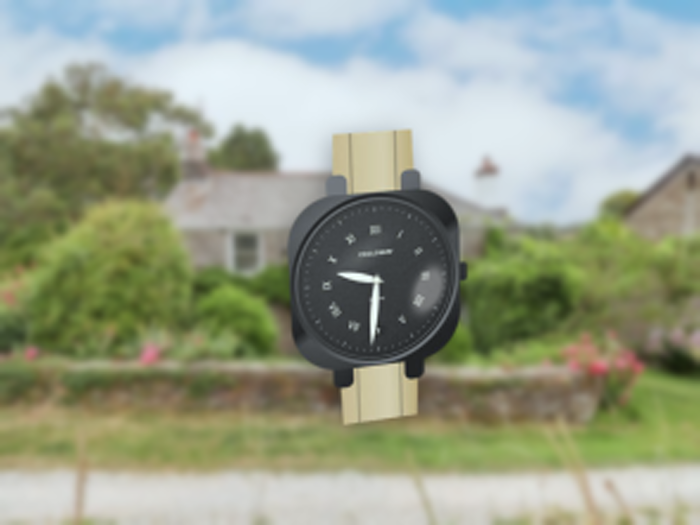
9:31
